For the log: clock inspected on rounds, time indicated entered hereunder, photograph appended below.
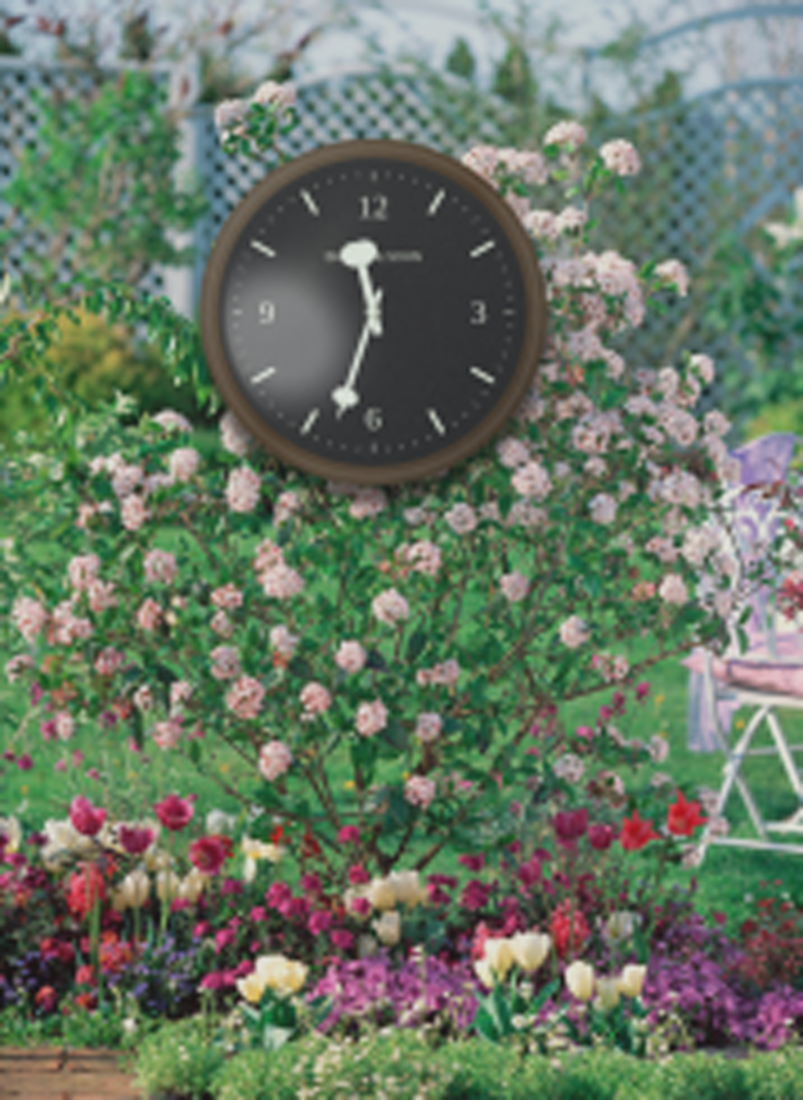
11:33
